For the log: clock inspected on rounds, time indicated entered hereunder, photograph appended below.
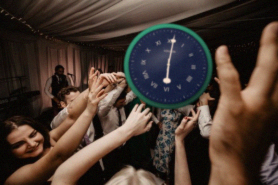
6:01
